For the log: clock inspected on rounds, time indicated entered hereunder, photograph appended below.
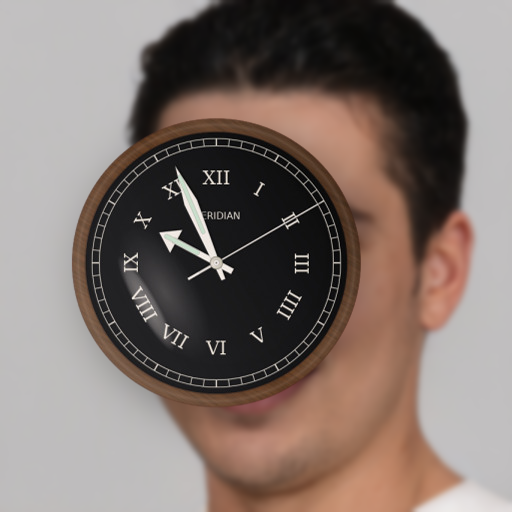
9:56:10
